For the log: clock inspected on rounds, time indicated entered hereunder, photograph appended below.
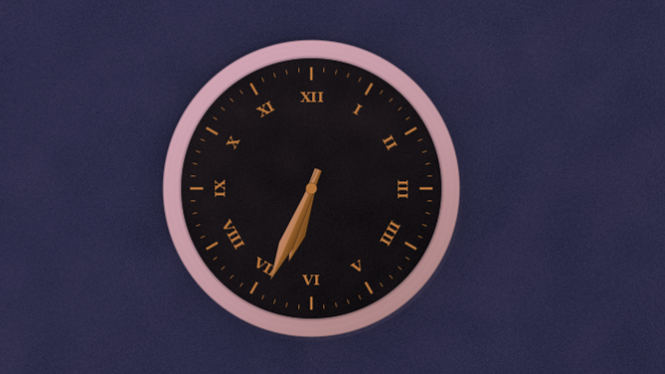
6:34
